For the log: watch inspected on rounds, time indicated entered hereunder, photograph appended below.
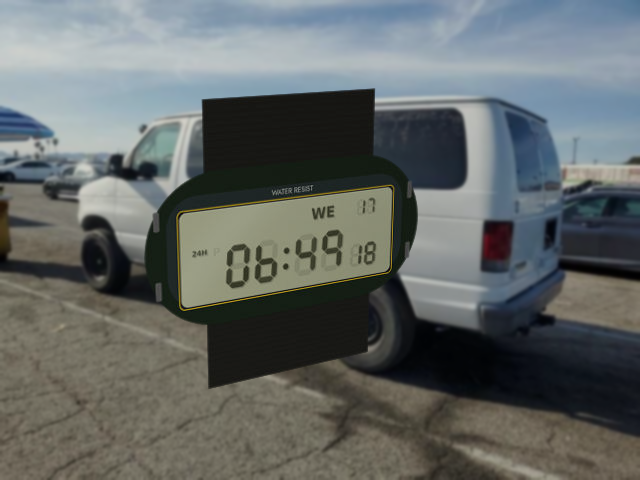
6:49:18
